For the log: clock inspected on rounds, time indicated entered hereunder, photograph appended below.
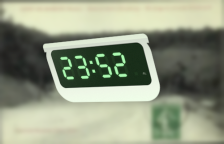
23:52
